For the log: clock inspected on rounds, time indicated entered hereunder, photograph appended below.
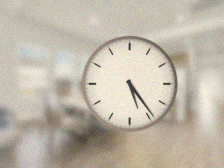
5:24
